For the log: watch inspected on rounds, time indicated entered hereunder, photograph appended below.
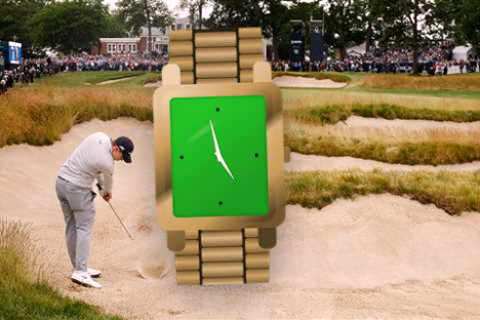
4:58
